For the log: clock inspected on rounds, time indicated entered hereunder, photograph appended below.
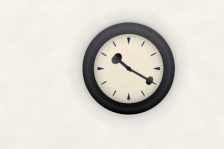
10:20
